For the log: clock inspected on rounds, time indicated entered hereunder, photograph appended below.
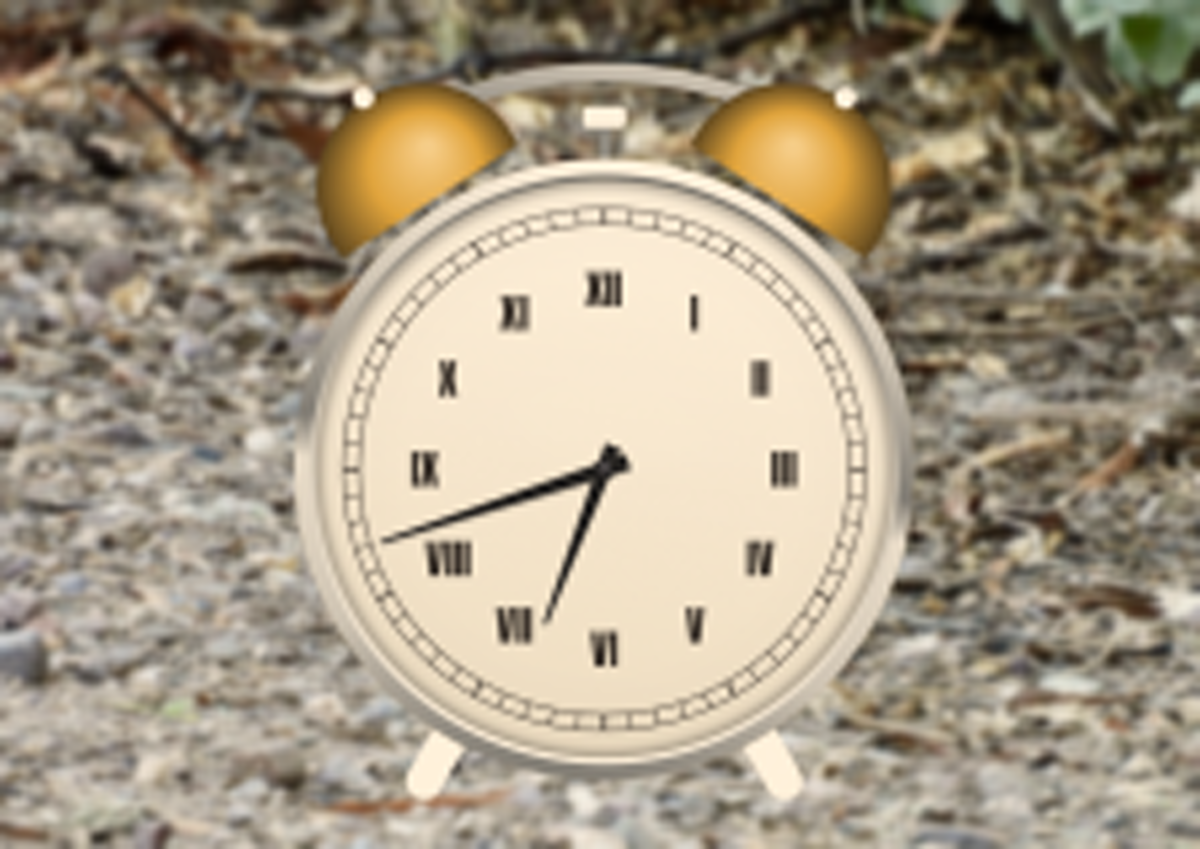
6:42
